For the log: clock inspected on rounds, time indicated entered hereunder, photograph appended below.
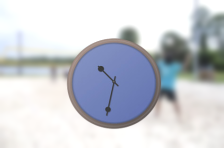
10:32
